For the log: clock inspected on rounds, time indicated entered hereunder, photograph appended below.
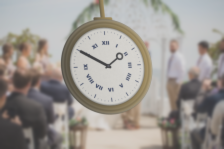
1:50
